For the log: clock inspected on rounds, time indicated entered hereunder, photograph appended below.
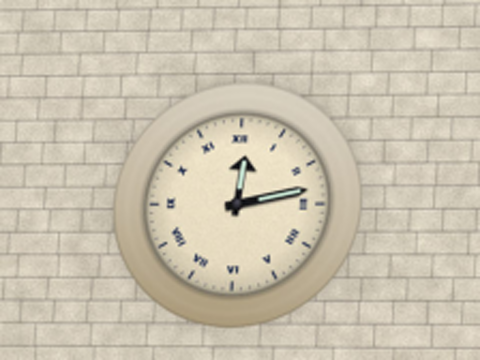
12:13
